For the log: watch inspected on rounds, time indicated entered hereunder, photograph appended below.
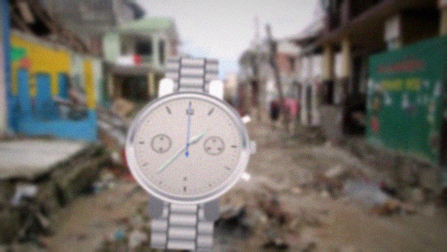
1:37
